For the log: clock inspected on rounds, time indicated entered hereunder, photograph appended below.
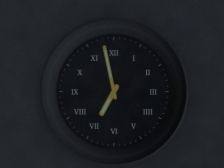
6:58
